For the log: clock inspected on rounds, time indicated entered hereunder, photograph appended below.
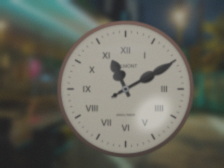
11:10:10
